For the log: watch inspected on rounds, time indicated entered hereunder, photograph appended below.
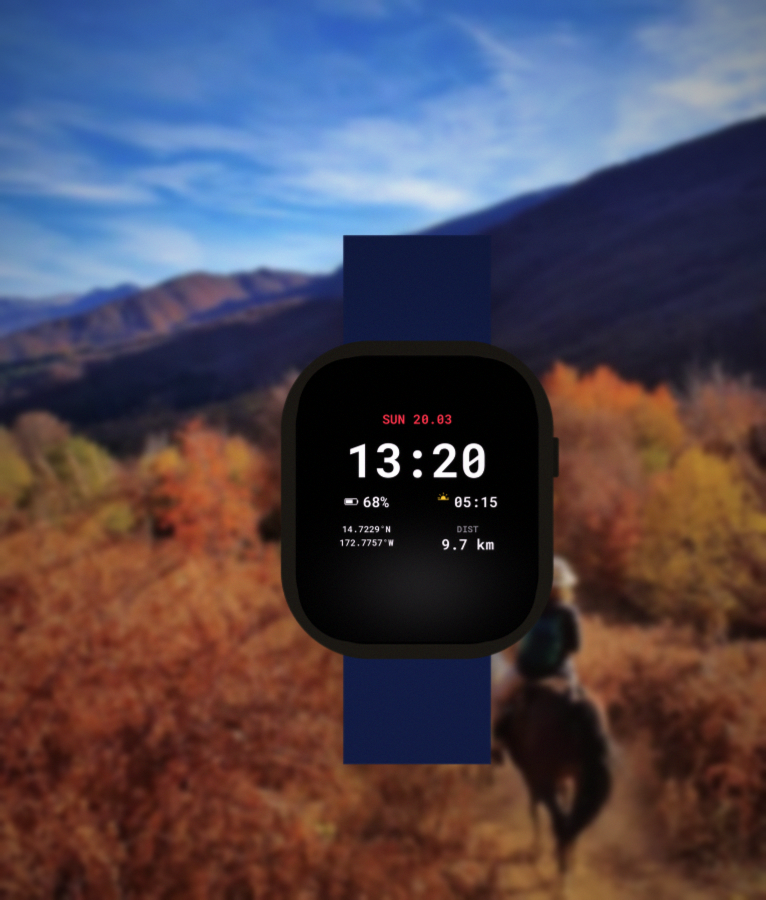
13:20
